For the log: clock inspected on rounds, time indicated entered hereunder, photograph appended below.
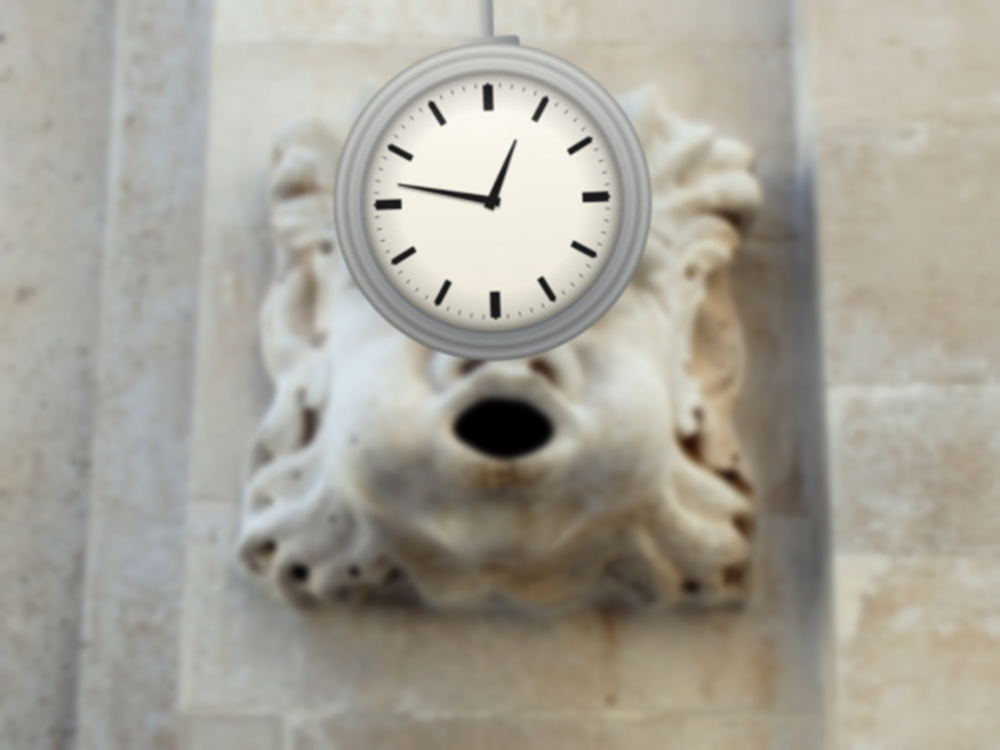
12:47
